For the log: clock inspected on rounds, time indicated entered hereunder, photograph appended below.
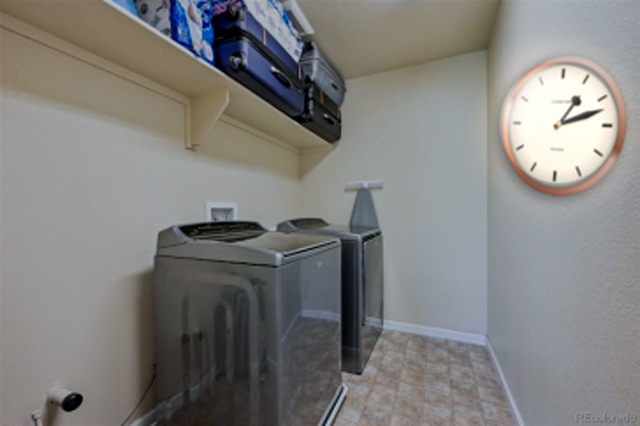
1:12
